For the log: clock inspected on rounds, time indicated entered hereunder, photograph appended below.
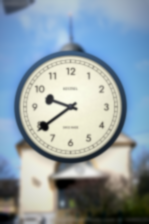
9:39
